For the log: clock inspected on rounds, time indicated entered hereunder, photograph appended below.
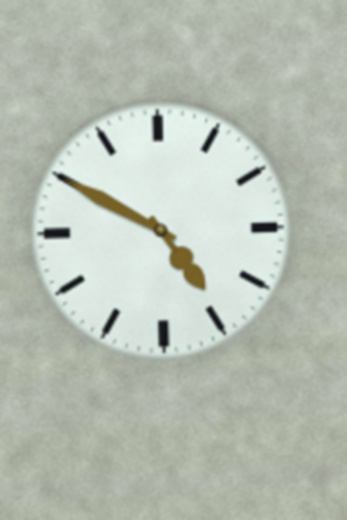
4:50
